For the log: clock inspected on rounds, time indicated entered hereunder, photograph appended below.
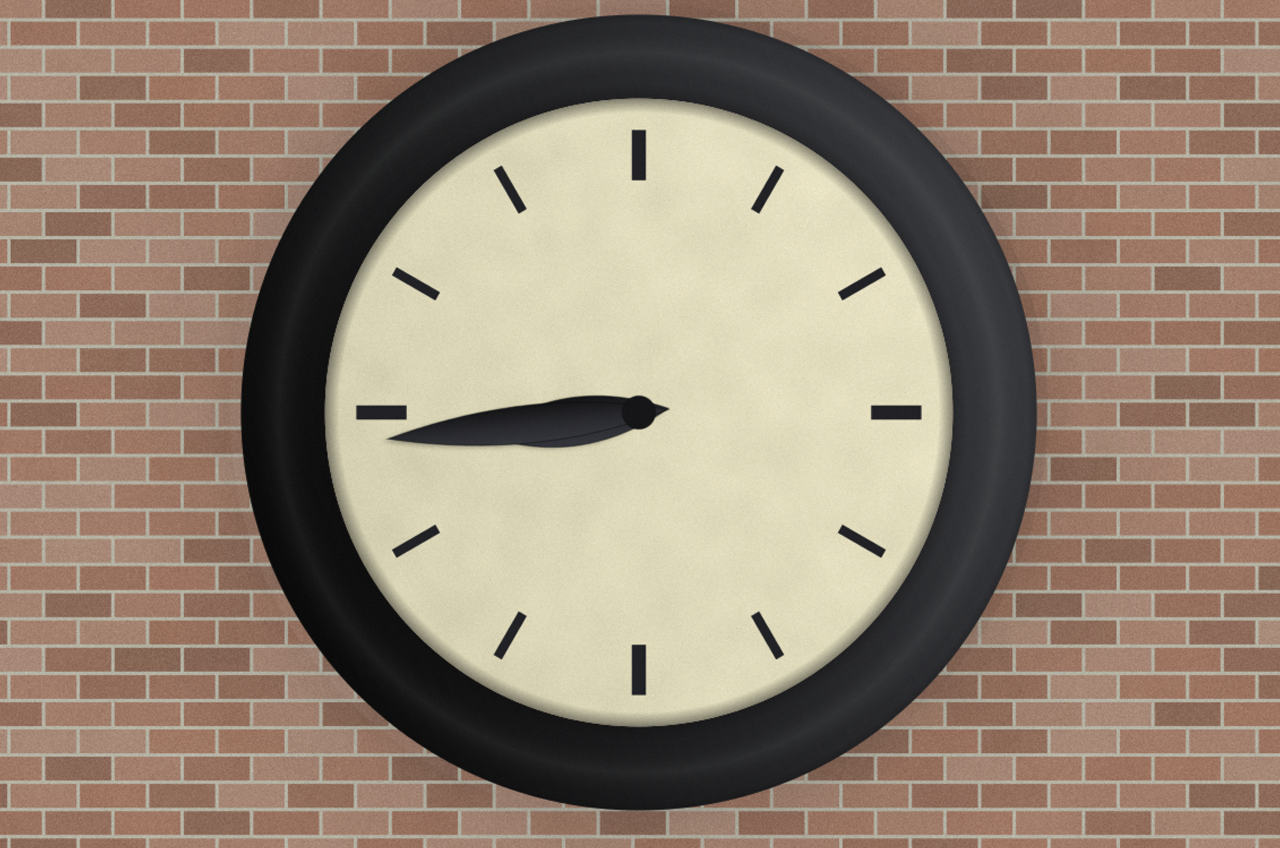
8:44
